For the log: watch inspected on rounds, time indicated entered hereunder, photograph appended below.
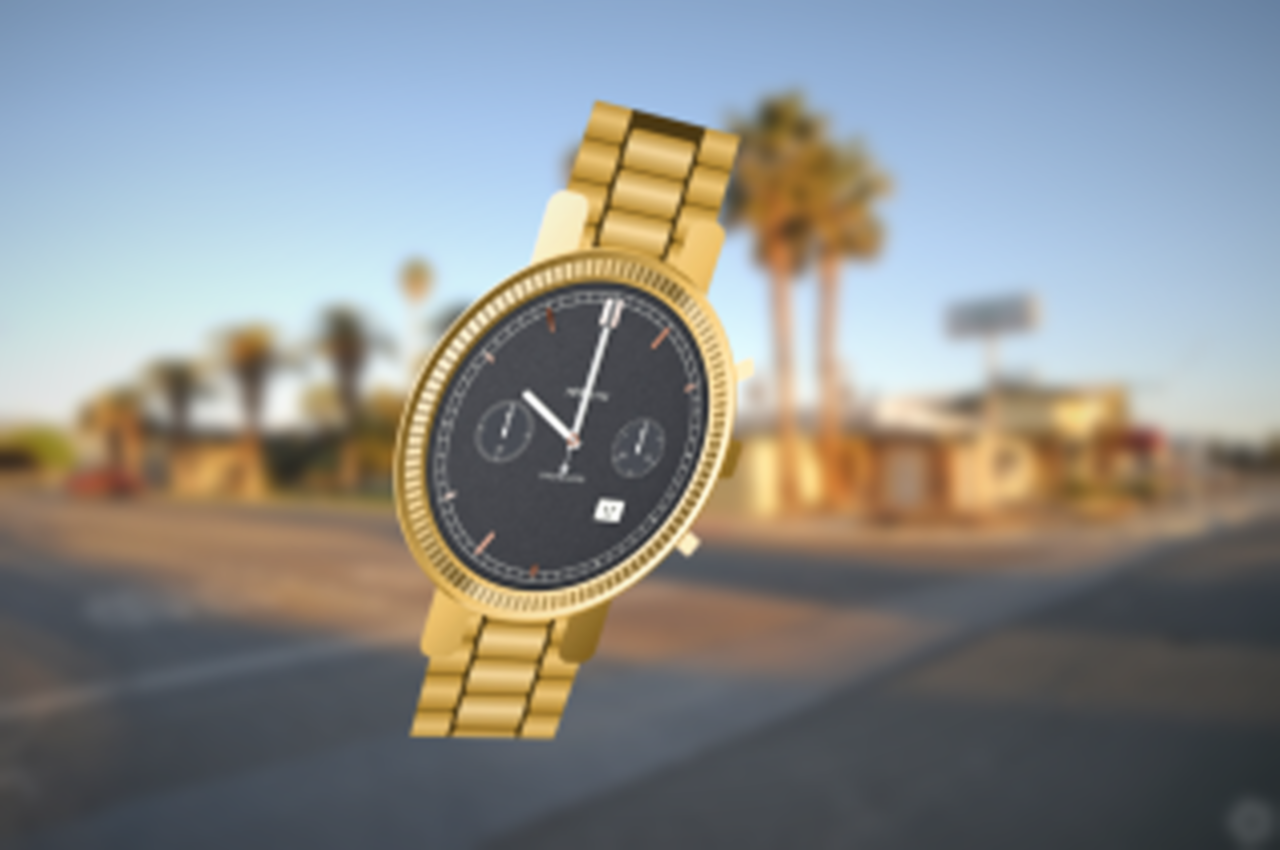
10:00
